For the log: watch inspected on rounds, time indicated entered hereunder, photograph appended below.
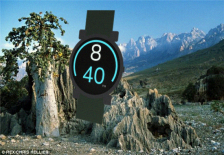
8:40
